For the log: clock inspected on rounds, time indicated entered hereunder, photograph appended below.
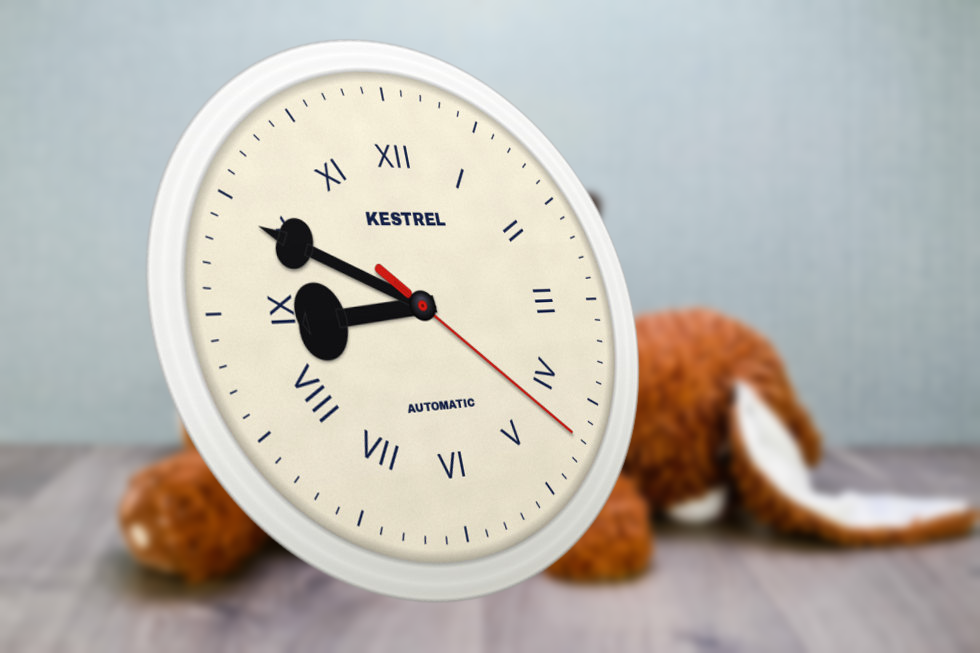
8:49:22
